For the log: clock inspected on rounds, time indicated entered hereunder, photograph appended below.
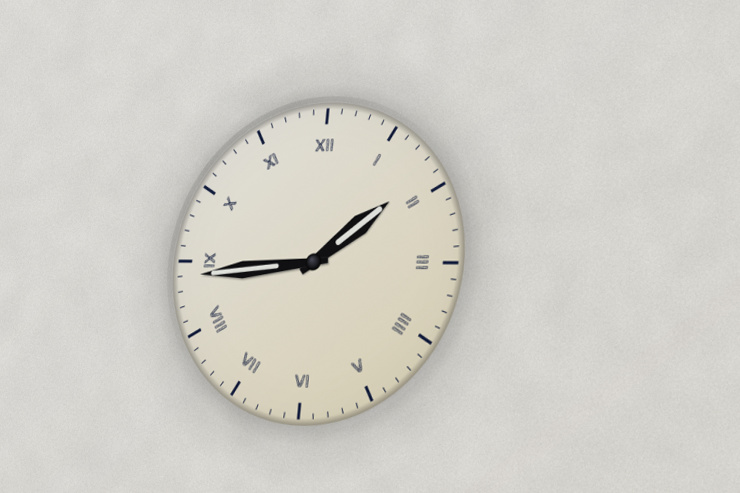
1:44
